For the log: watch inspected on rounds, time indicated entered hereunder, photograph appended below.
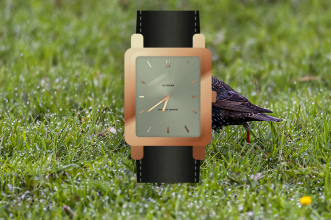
6:39
